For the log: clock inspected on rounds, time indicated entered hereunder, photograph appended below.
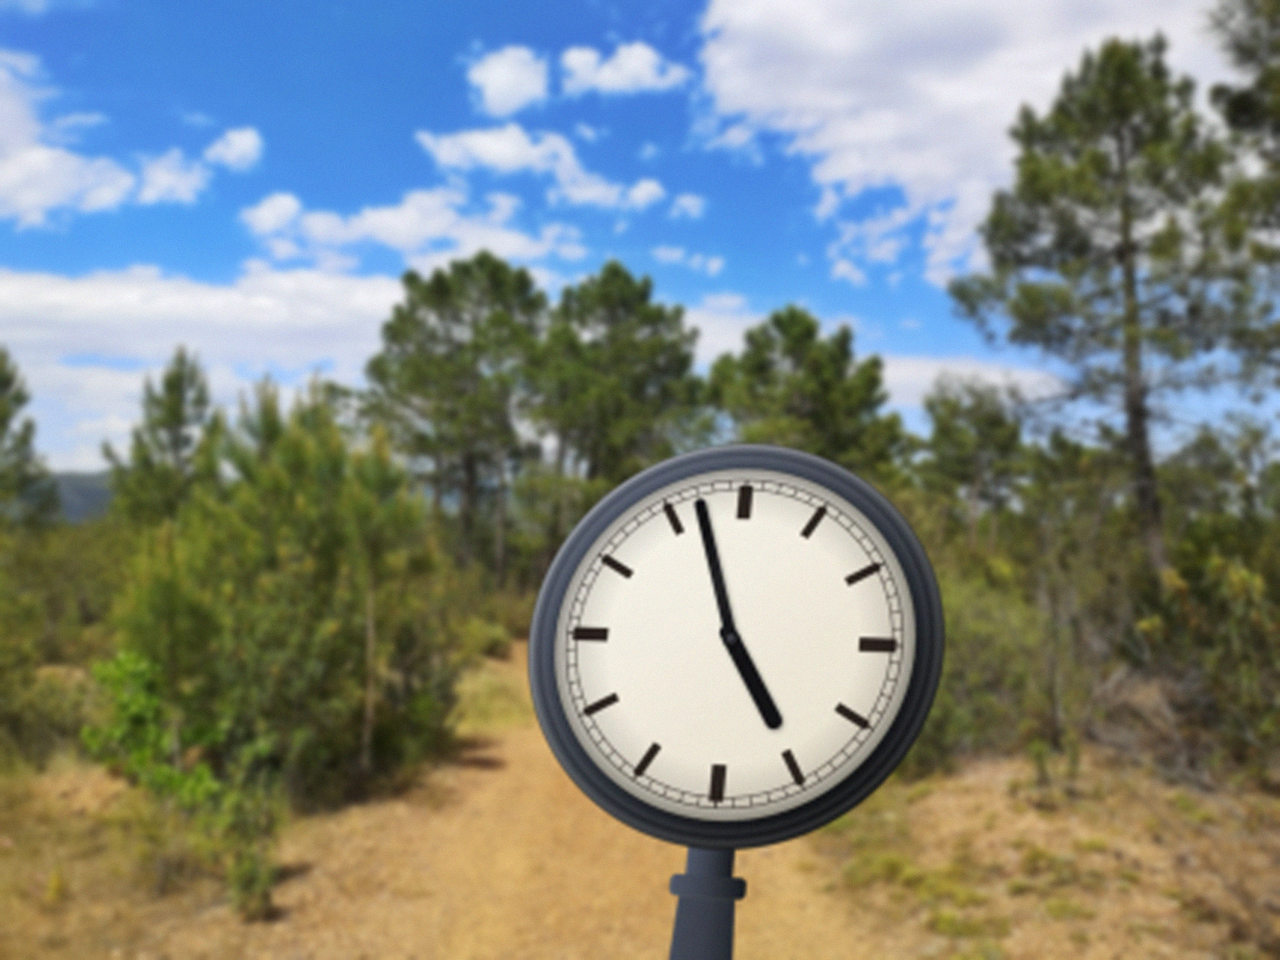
4:57
